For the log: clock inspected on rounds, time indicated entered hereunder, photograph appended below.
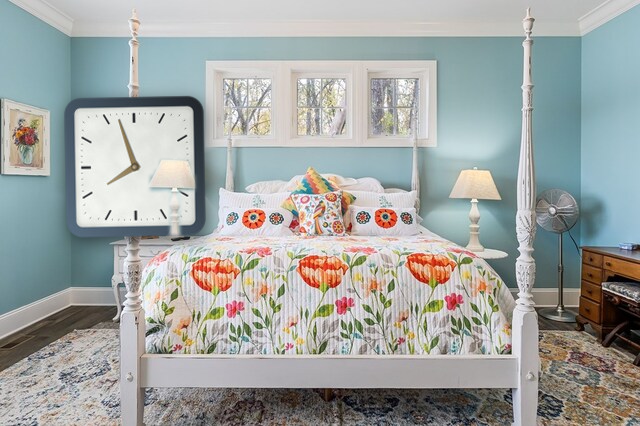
7:57
